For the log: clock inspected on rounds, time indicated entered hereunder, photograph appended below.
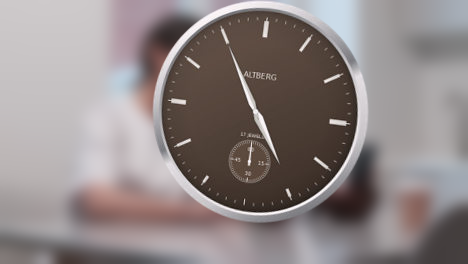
4:55
